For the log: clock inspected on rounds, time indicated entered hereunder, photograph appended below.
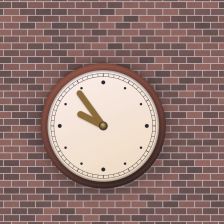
9:54
